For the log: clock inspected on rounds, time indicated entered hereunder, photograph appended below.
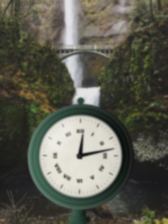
12:13
